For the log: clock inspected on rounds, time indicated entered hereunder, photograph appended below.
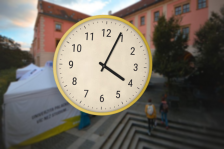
4:04
